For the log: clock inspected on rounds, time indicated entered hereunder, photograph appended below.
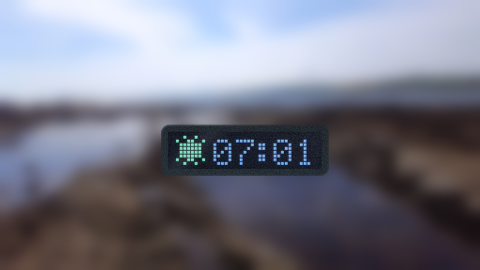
7:01
